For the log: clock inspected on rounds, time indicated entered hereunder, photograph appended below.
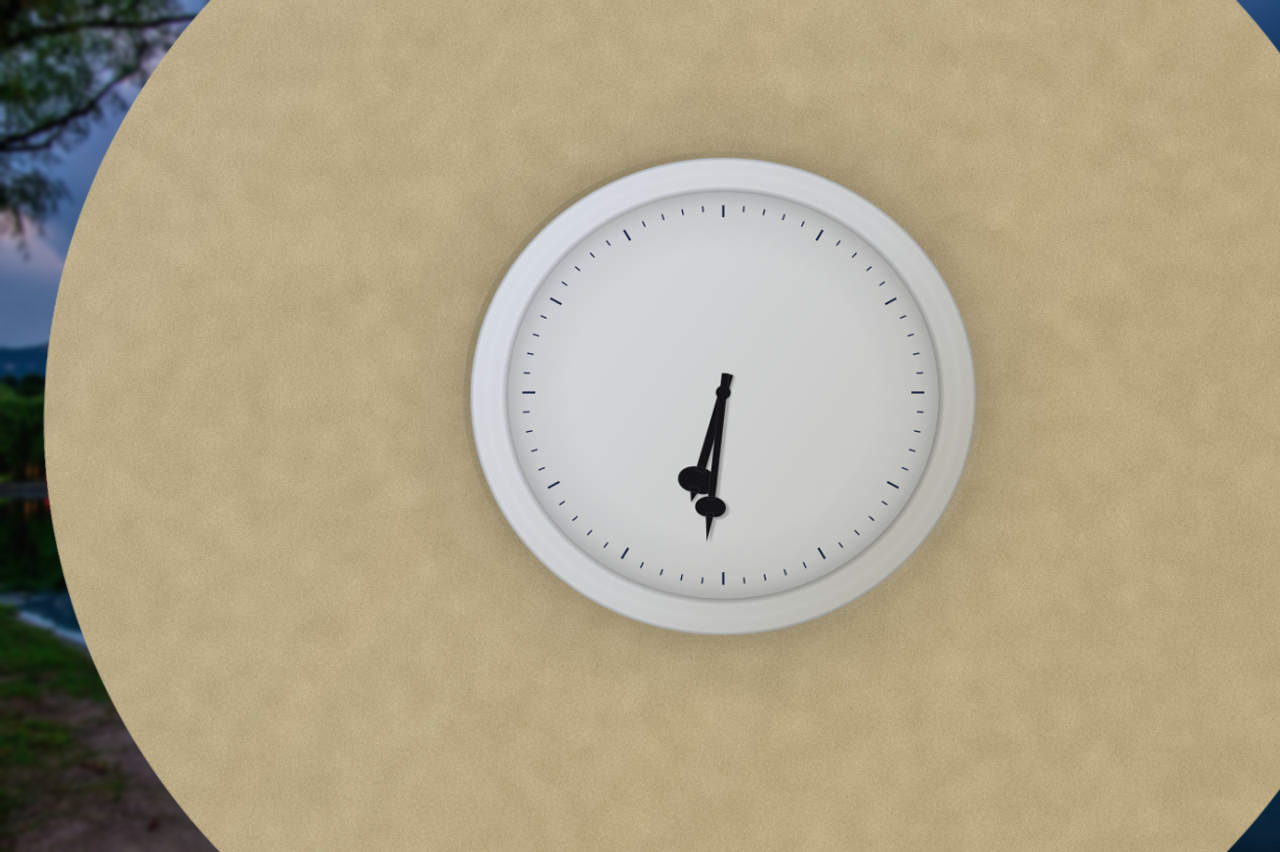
6:31
